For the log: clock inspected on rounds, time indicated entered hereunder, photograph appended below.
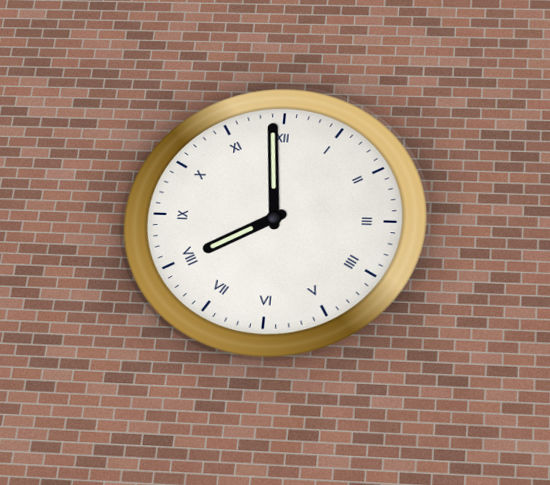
7:59
